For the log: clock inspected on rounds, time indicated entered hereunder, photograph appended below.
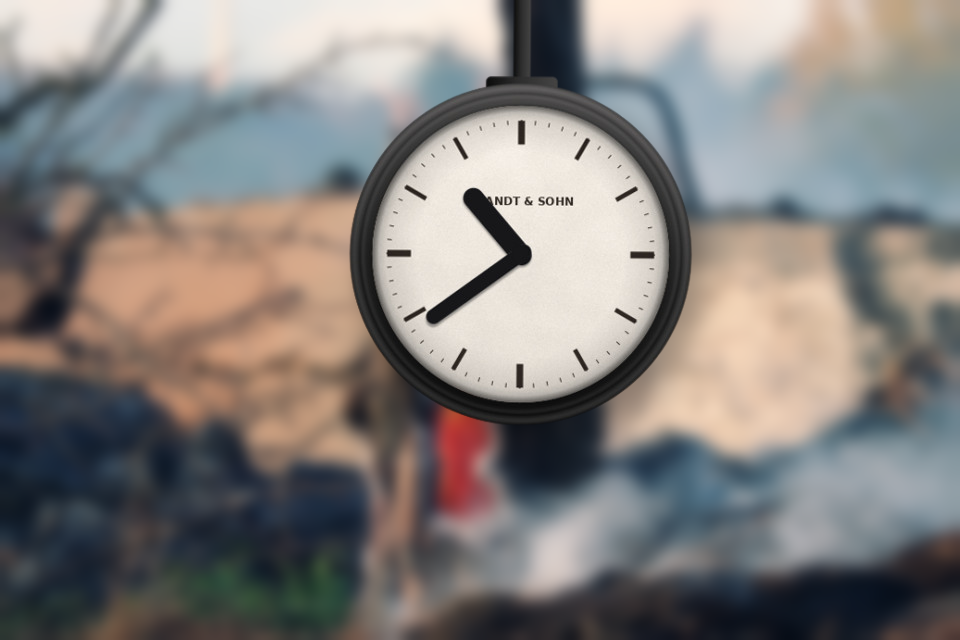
10:39
